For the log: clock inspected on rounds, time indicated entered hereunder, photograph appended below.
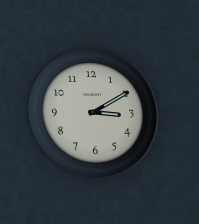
3:10
